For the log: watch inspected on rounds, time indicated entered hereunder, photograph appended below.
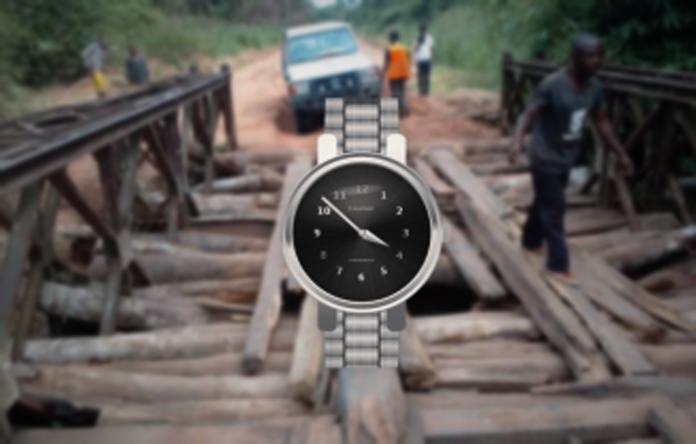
3:52
